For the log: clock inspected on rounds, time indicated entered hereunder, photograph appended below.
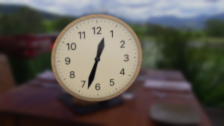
12:33
